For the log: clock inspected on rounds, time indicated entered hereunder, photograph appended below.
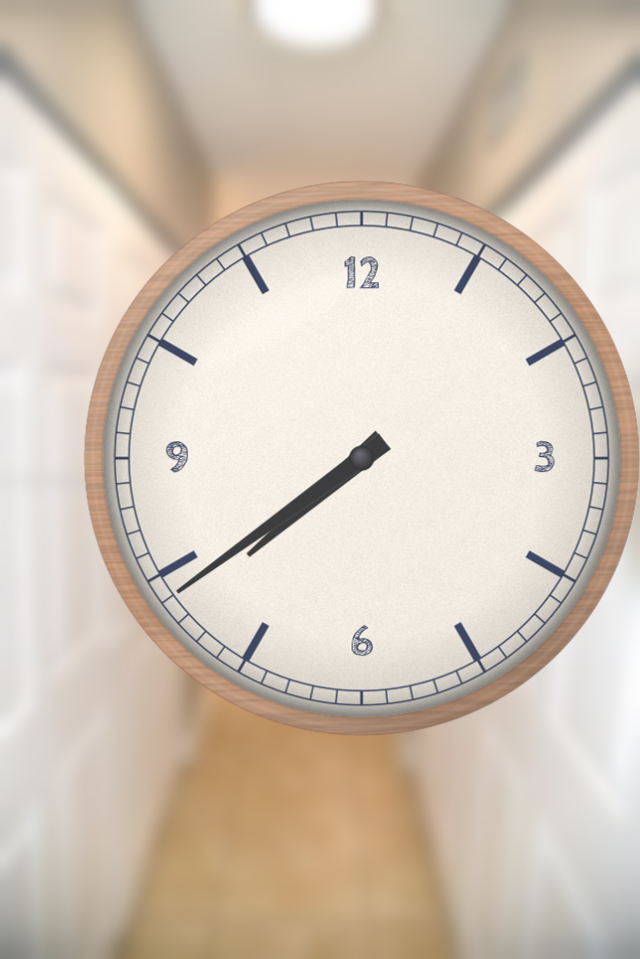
7:39
